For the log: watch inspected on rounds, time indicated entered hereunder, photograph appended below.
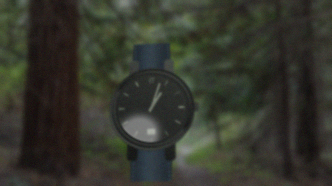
1:03
